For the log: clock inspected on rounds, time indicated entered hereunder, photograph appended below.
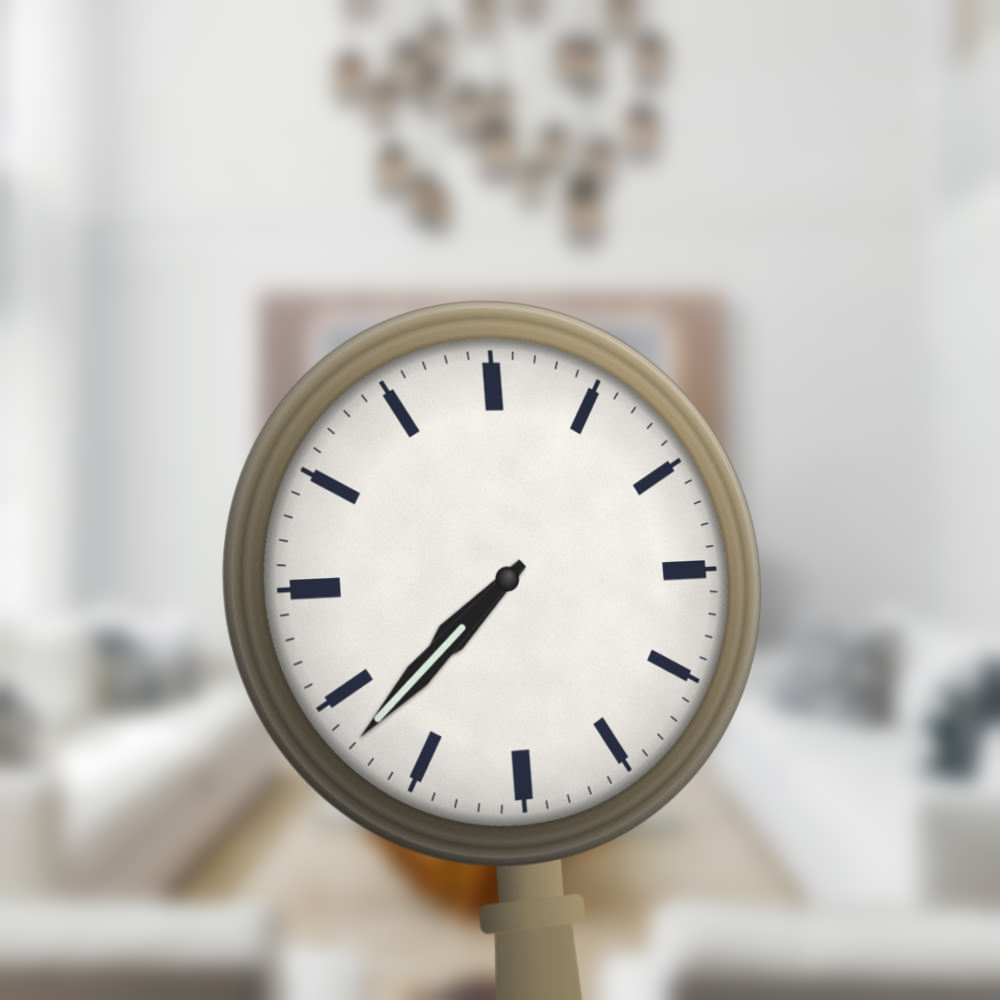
7:38
